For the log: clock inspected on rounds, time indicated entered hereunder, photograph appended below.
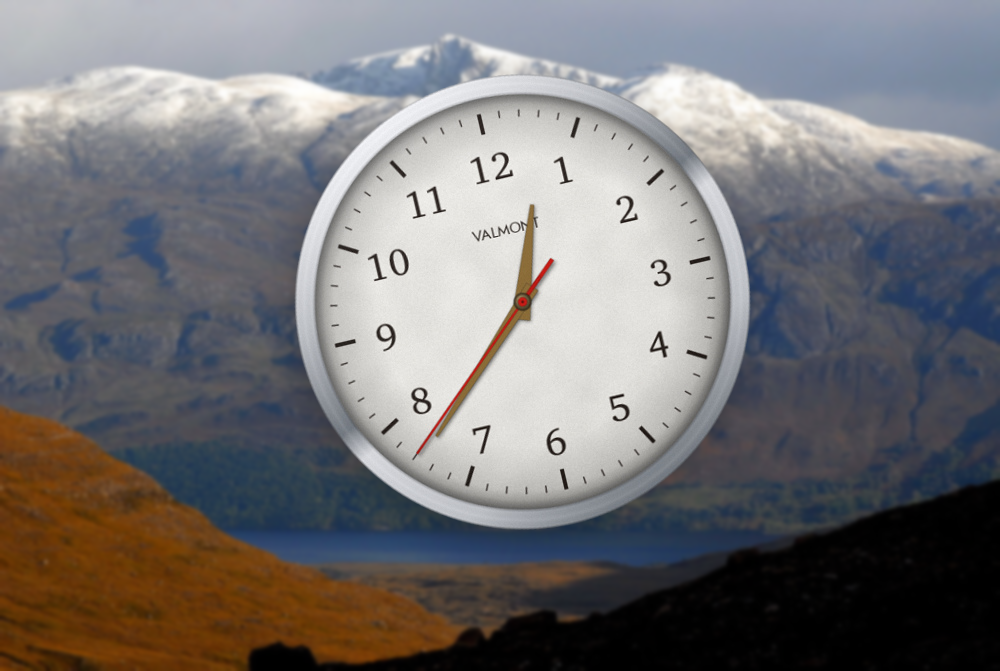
12:37:38
